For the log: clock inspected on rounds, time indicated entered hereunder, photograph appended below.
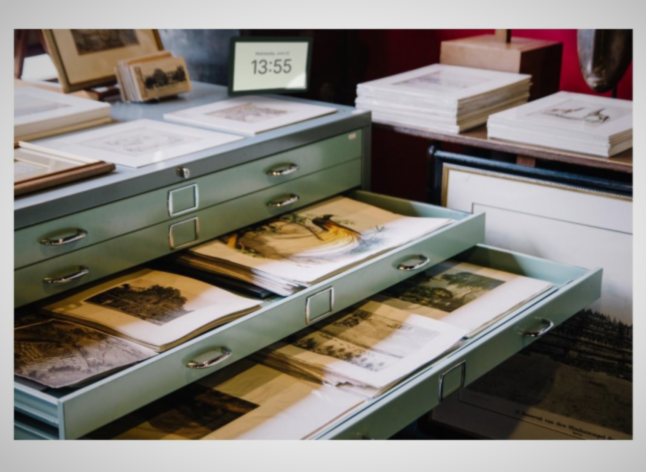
13:55
